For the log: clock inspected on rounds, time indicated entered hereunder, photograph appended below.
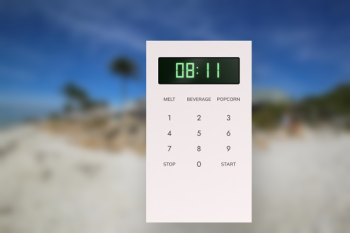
8:11
